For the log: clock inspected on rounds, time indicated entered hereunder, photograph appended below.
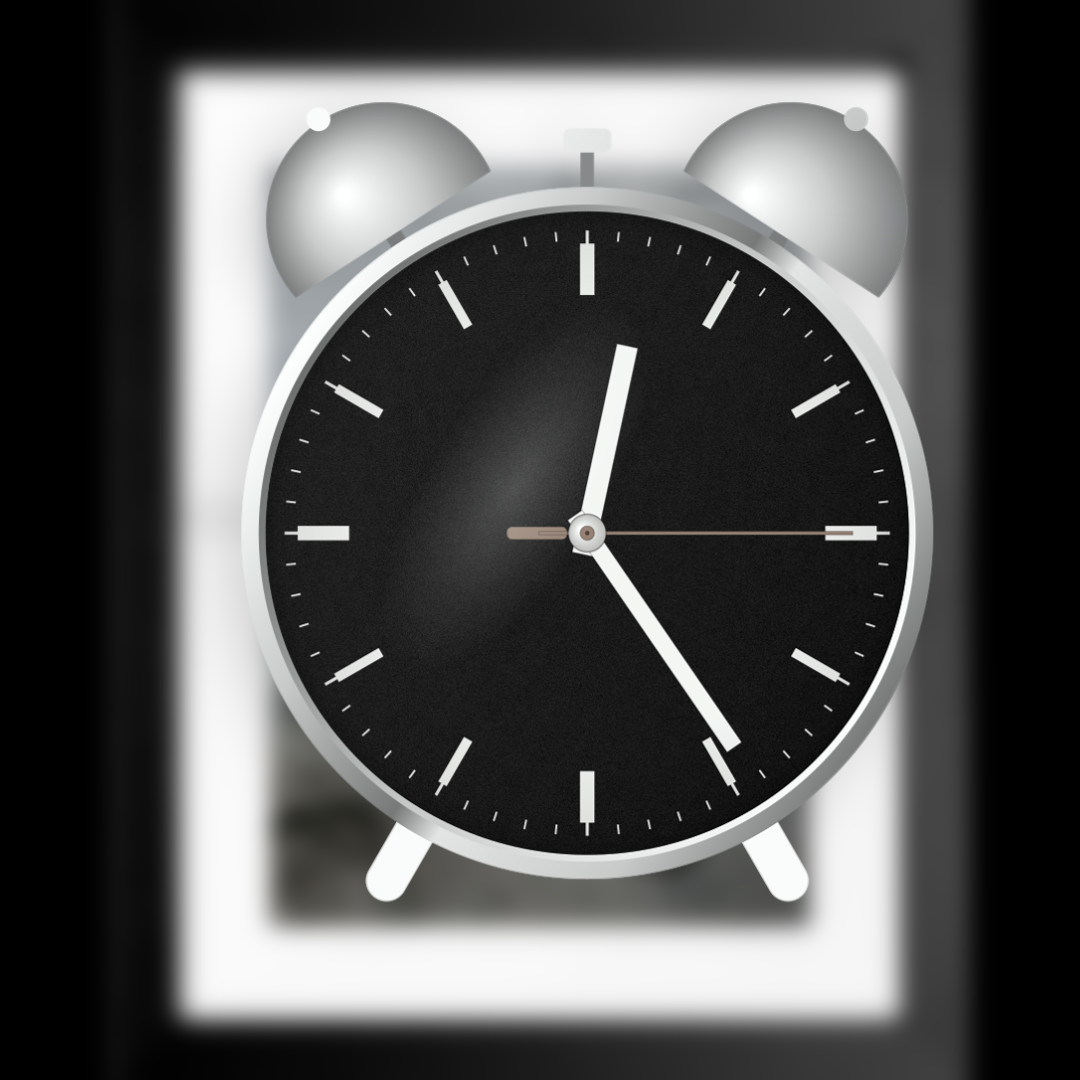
12:24:15
